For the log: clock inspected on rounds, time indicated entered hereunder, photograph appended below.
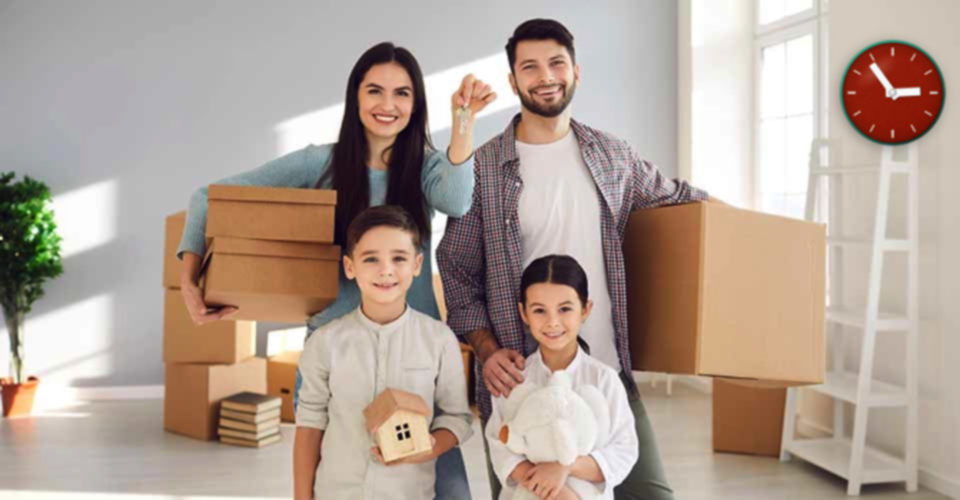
2:54
